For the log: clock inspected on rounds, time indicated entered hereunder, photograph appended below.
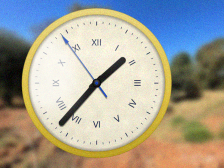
1:36:54
